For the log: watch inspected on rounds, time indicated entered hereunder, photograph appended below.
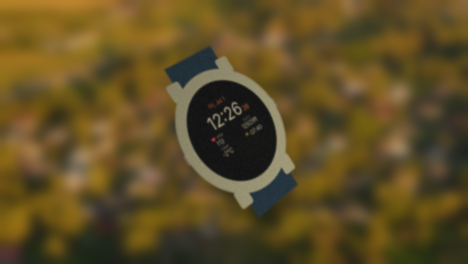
12:26
